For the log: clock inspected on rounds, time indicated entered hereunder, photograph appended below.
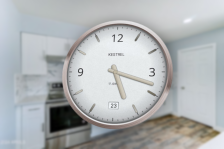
5:18
